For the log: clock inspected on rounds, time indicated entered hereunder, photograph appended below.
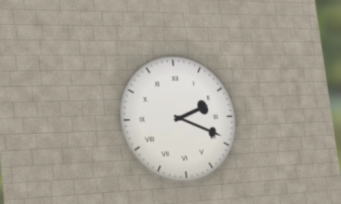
2:19
